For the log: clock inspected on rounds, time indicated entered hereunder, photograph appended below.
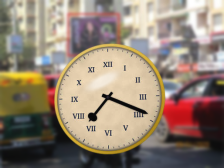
7:19
